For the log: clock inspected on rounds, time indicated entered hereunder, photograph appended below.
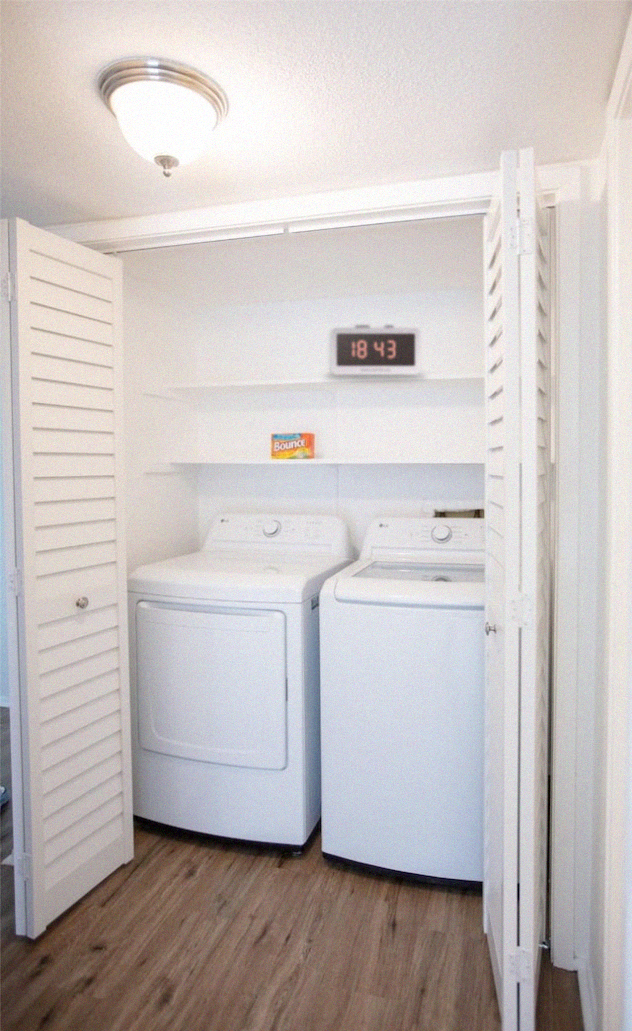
18:43
